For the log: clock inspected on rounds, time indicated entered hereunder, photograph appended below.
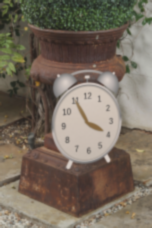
3:55
